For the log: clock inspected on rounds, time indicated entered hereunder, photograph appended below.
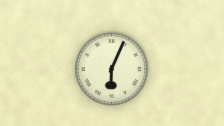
6:04
